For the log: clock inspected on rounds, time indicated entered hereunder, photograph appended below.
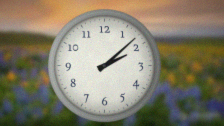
2:08
